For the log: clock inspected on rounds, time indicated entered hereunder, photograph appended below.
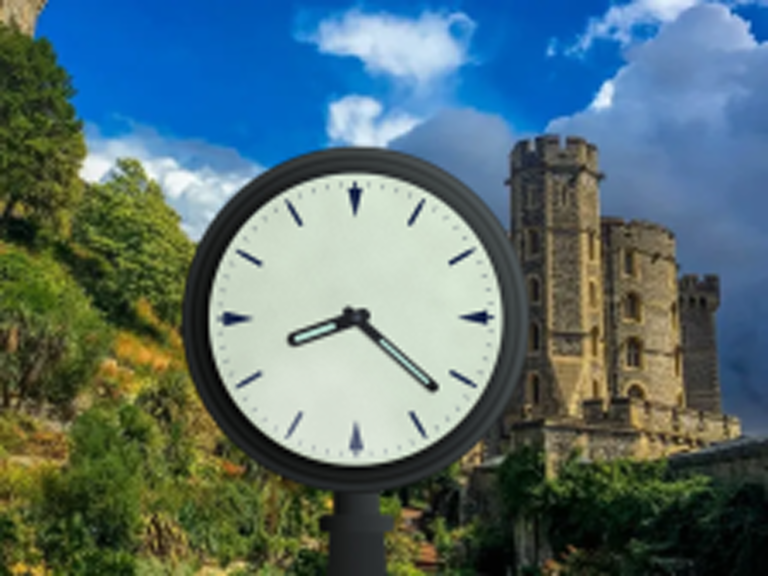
8:22
